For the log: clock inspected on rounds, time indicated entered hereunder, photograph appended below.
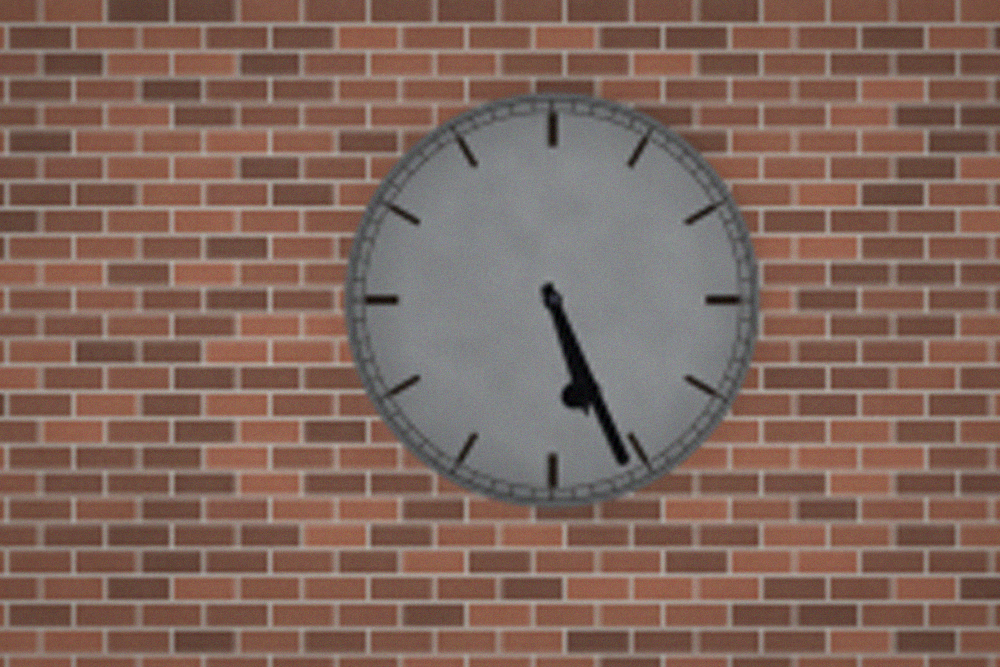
5:26
